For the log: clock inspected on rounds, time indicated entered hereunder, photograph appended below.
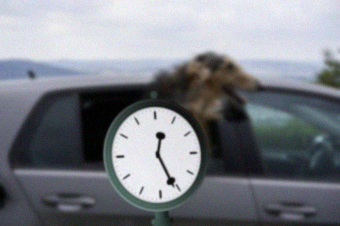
12:26
